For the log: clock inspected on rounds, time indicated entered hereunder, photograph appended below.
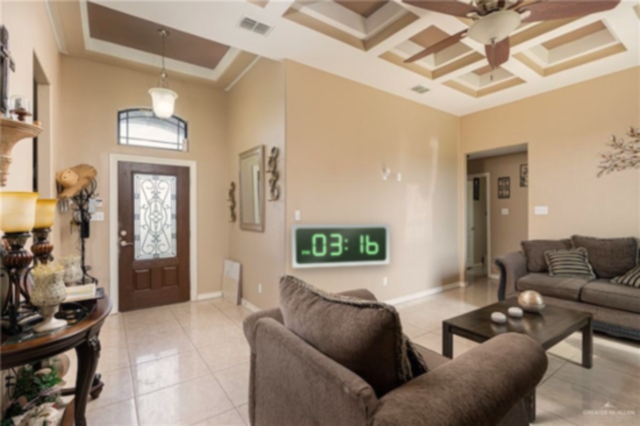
3:16
